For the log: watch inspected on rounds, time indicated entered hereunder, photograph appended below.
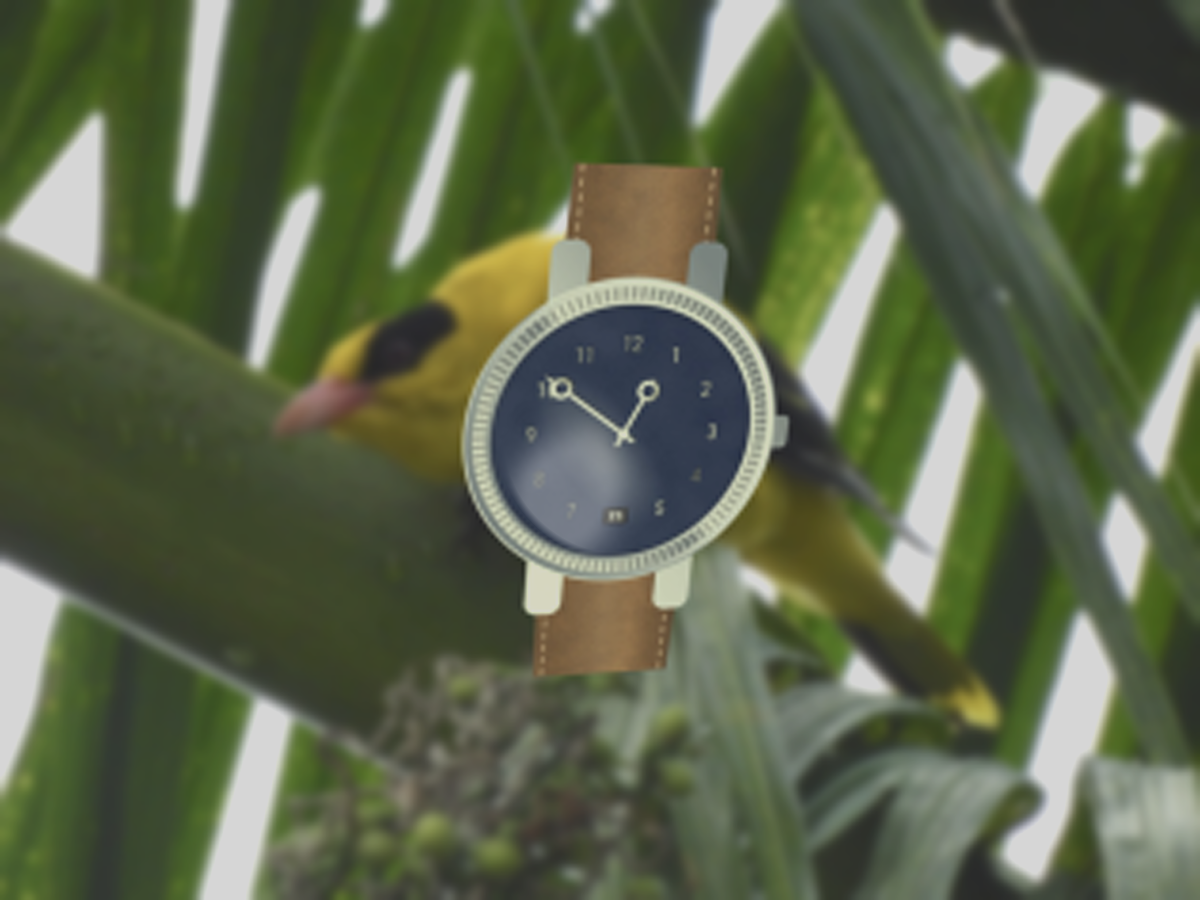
12:51
